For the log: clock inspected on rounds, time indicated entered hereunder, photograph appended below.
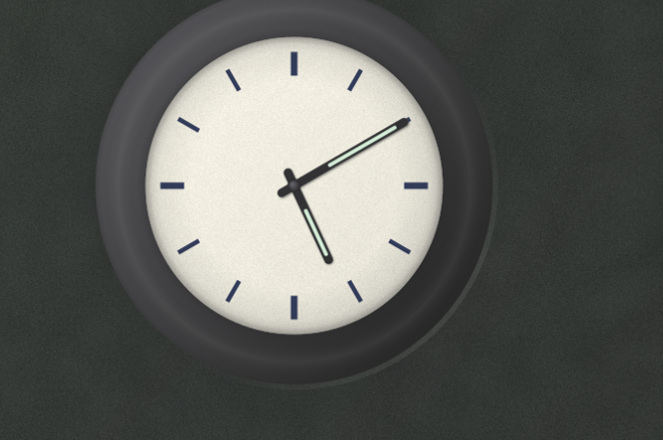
5:10
